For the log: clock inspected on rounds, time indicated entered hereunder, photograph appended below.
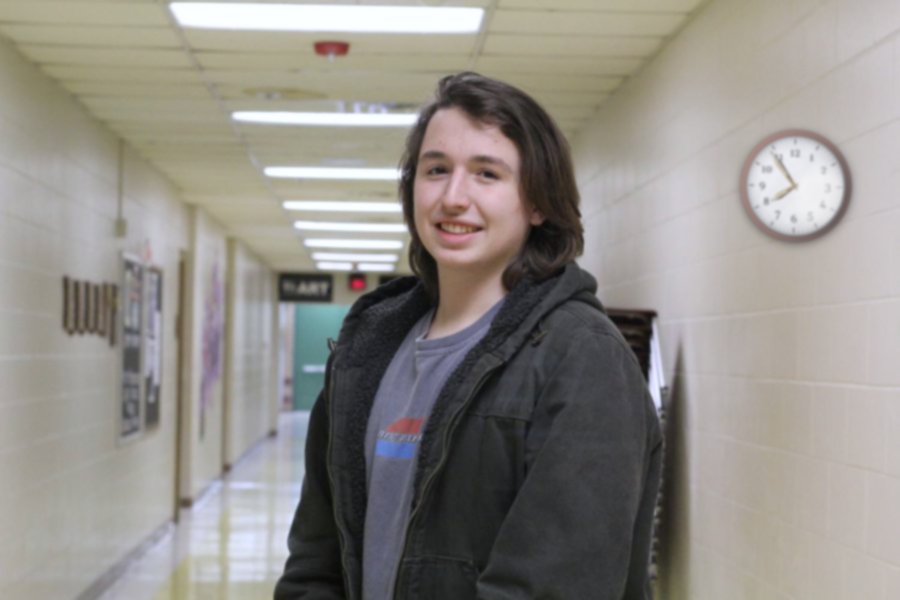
7:54
